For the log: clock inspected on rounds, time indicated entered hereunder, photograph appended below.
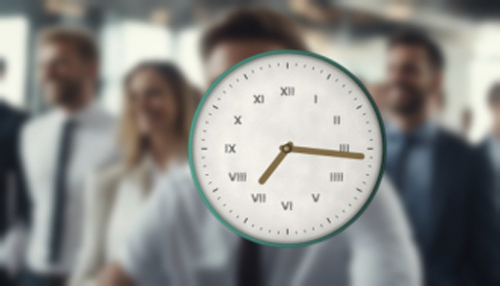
7:16
